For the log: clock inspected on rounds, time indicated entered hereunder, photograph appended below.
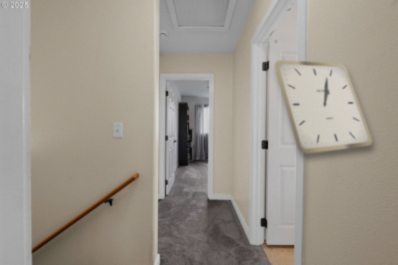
1:04
